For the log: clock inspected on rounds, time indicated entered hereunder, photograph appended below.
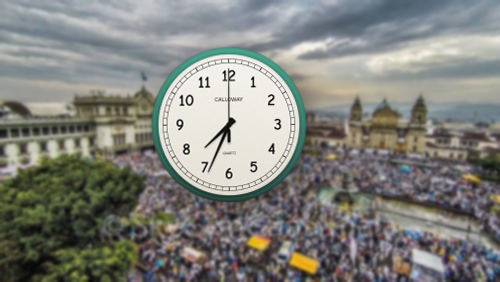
7:34:00
